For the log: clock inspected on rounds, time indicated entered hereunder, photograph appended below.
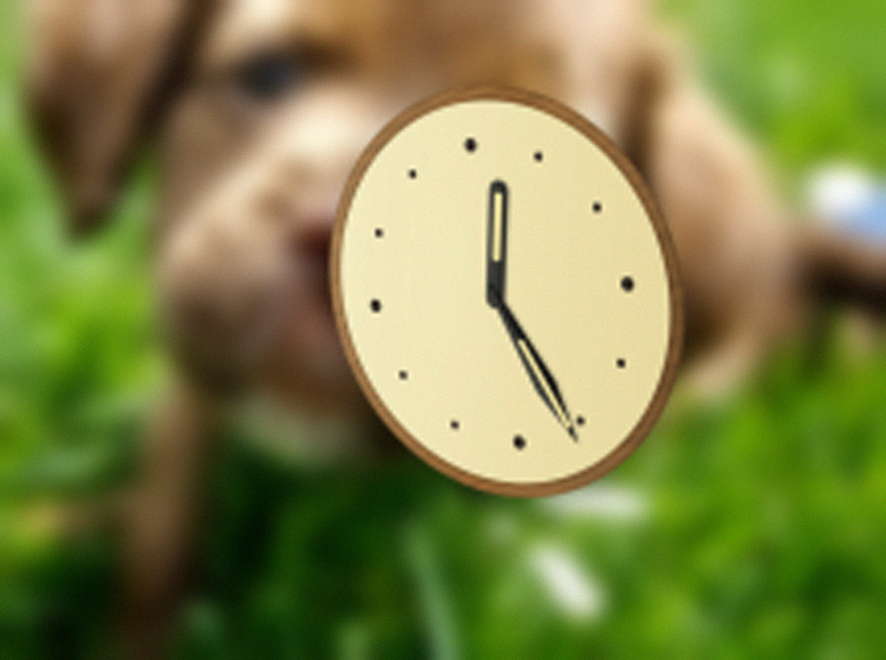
12:26
